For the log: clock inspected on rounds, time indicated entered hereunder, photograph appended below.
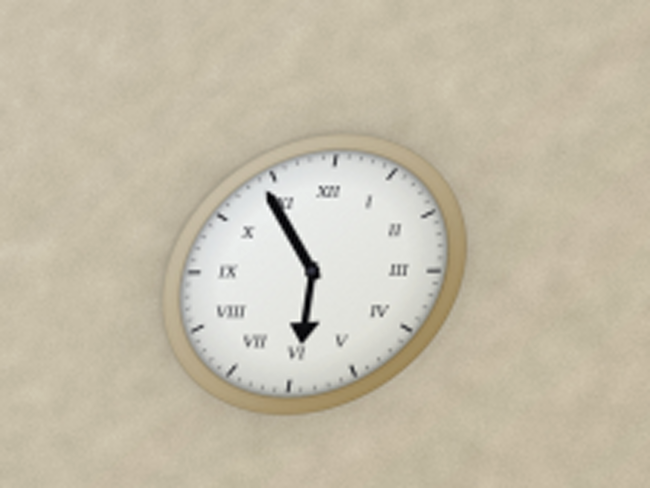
5:54
